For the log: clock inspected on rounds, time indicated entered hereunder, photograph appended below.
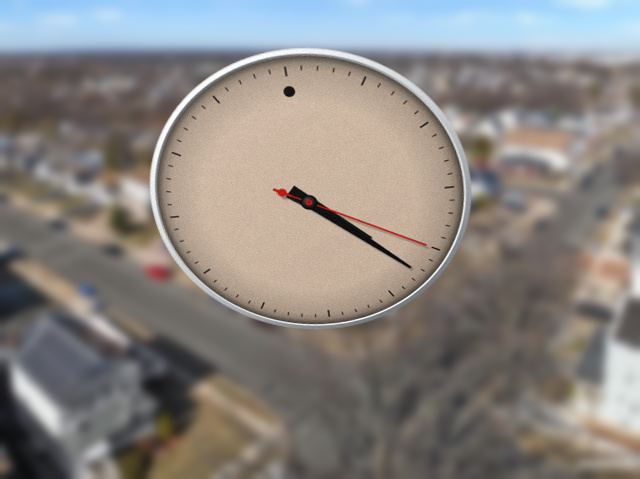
4:22:20
